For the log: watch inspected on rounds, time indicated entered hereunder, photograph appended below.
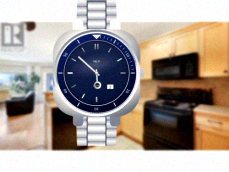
5:52
